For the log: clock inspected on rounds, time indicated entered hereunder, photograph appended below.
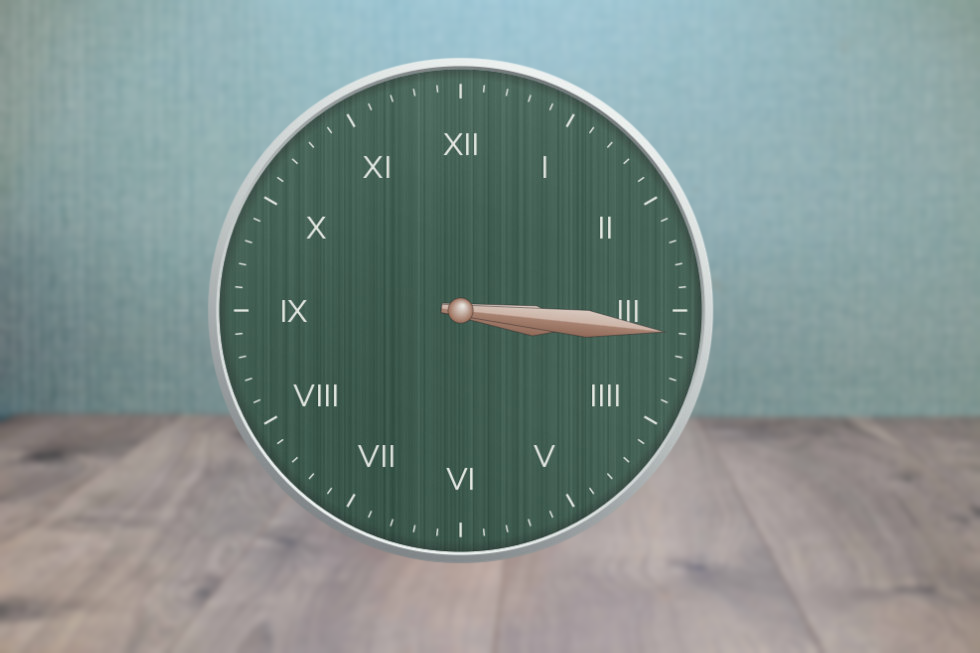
3:16
